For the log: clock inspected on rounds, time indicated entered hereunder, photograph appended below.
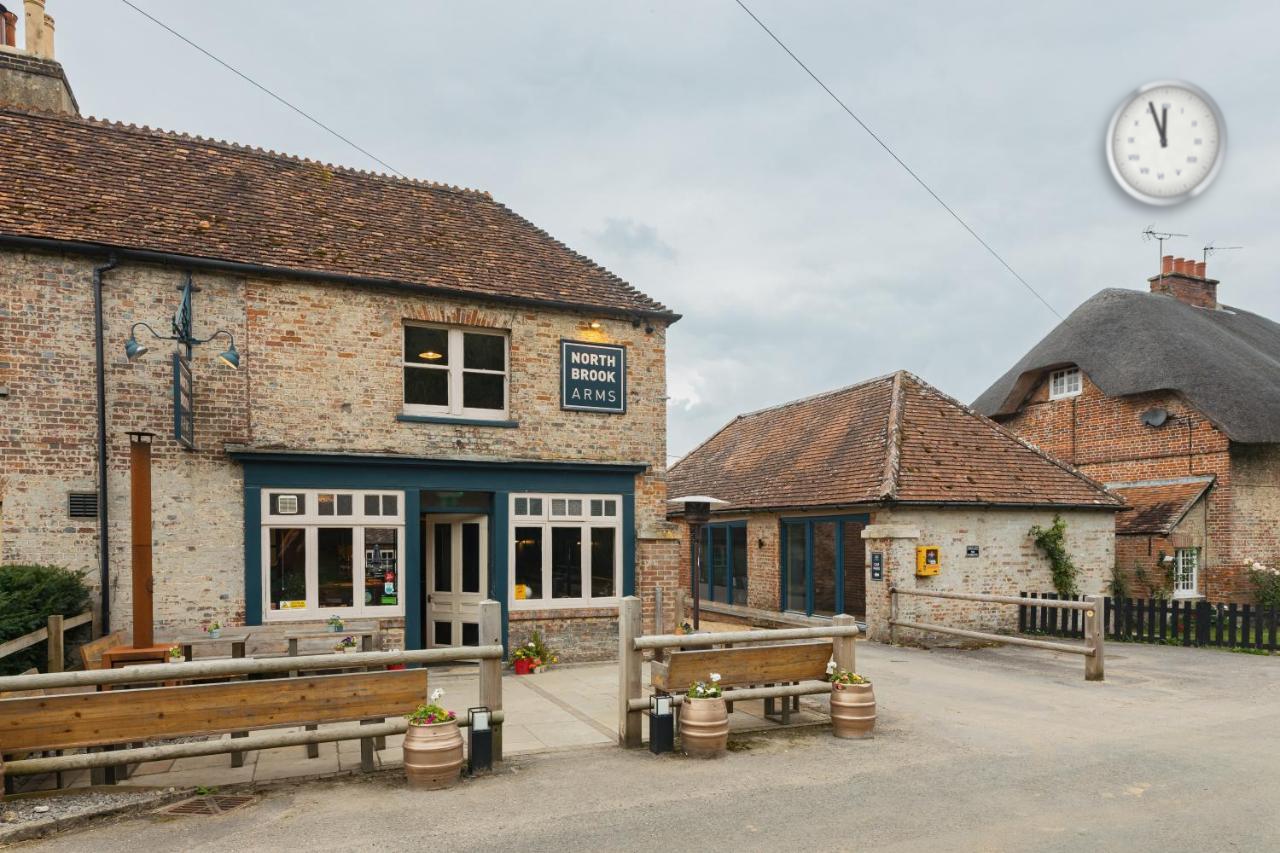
11:56
